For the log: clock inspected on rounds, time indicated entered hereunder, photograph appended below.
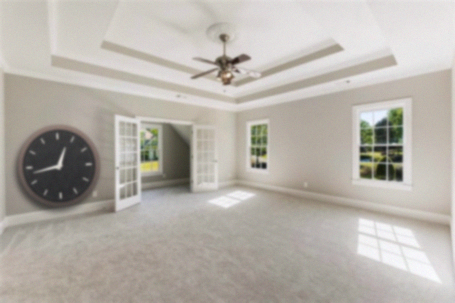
12:43
